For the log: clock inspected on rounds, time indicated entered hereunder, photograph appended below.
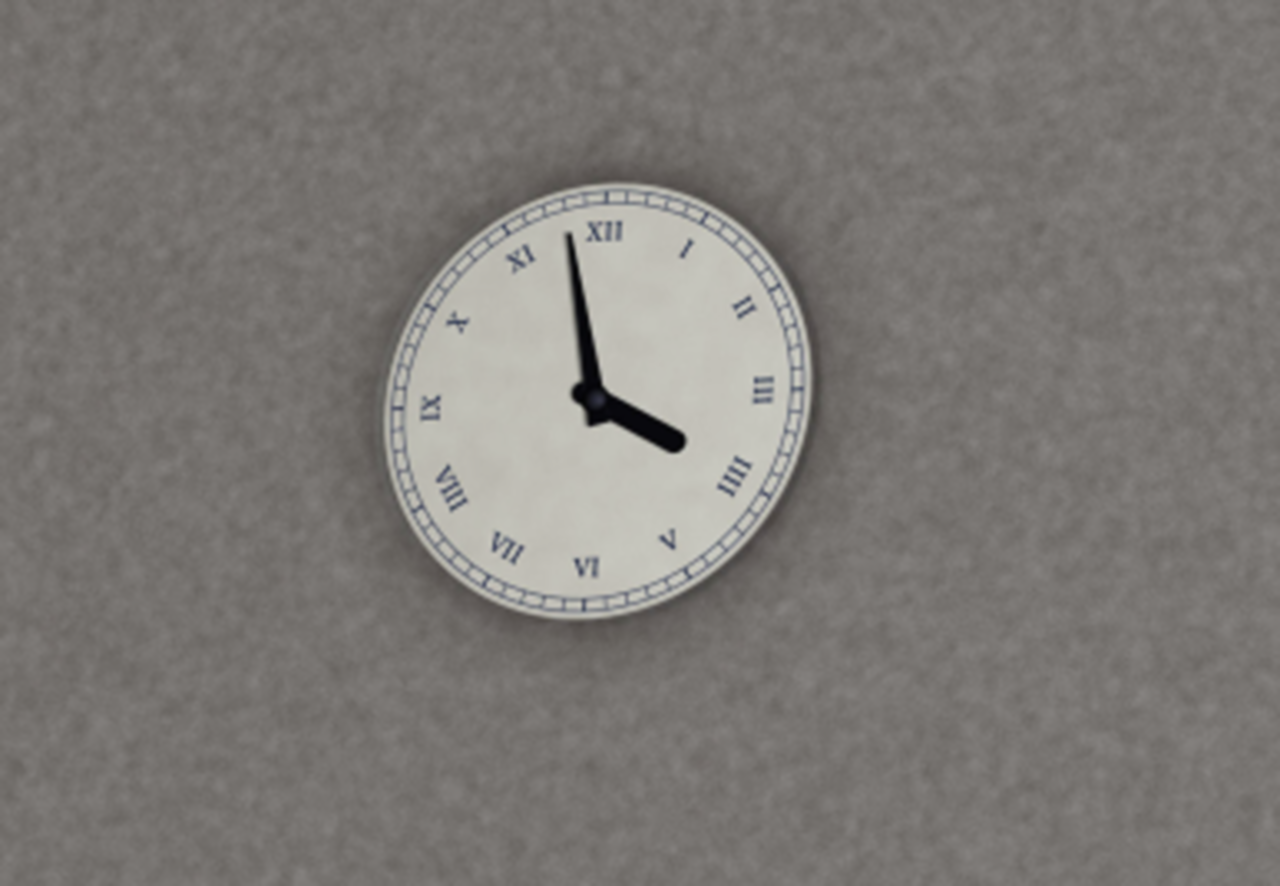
3:58
